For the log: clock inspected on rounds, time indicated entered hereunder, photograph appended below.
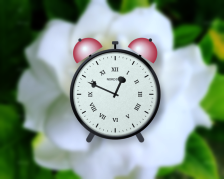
12:49
